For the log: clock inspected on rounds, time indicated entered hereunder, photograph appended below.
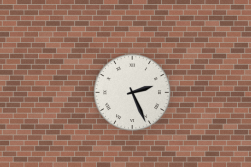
2:26
